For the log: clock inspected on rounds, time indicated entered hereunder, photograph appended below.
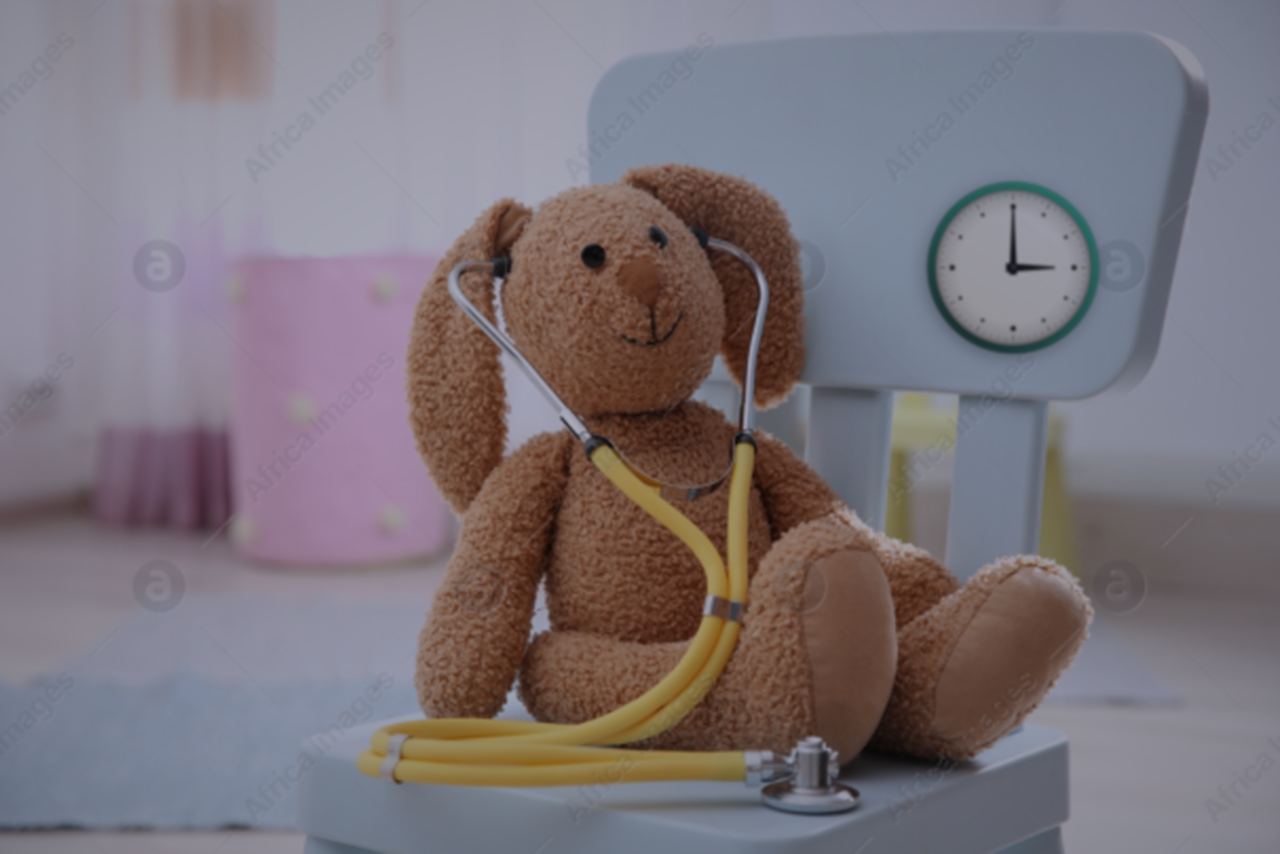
3:00
